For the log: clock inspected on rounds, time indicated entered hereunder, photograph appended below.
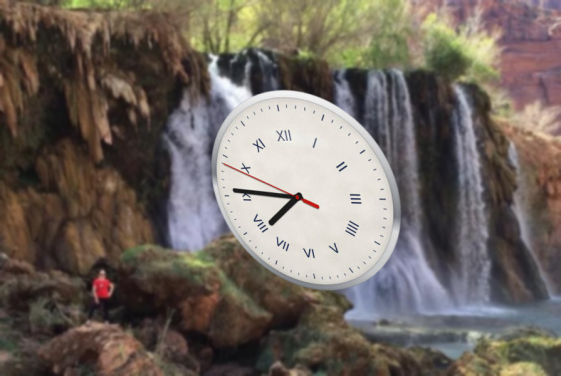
7:45:49
